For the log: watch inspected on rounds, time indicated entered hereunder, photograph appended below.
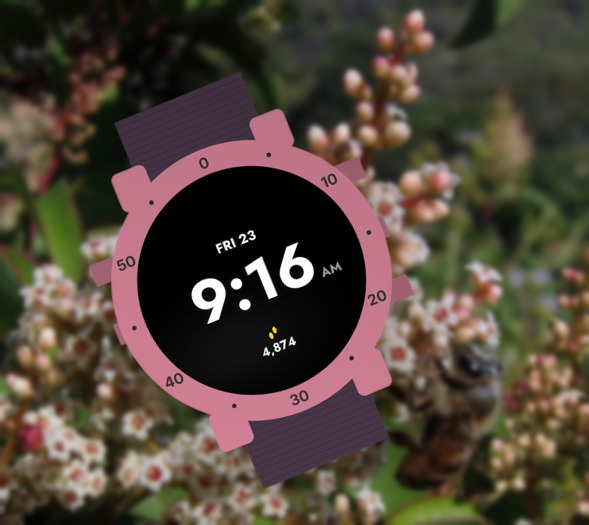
9:16
